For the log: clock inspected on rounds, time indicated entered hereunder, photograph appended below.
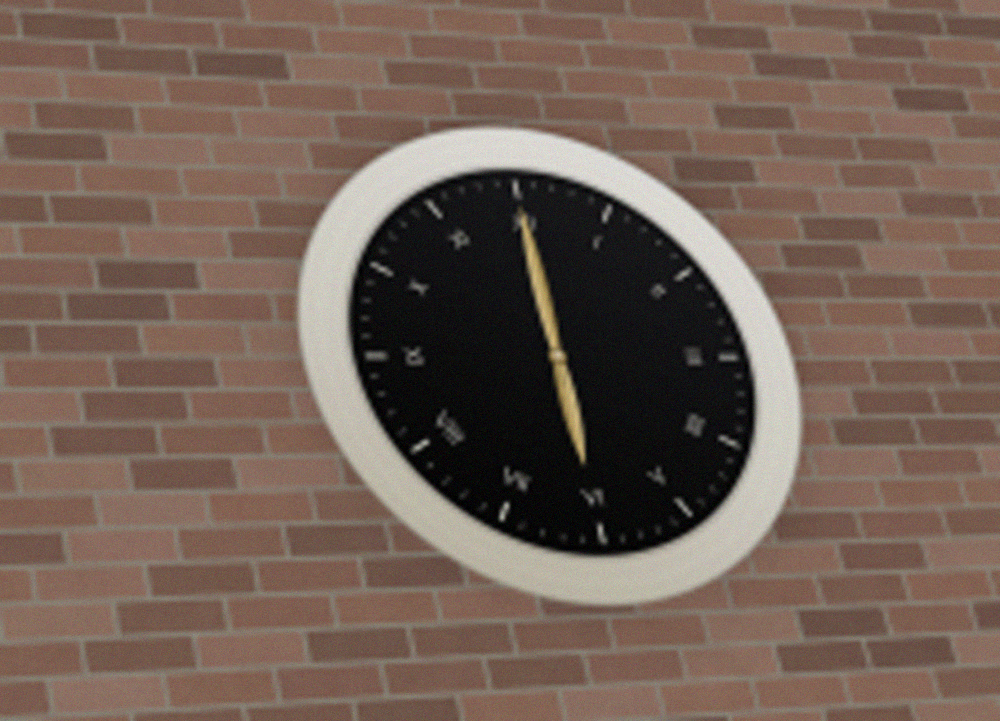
6:00
